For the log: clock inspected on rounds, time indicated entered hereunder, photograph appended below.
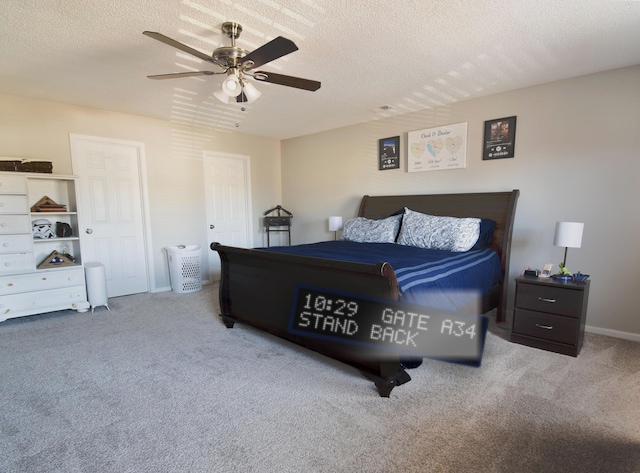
10:29
